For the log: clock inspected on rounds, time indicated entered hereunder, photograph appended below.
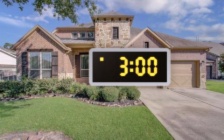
3:00
